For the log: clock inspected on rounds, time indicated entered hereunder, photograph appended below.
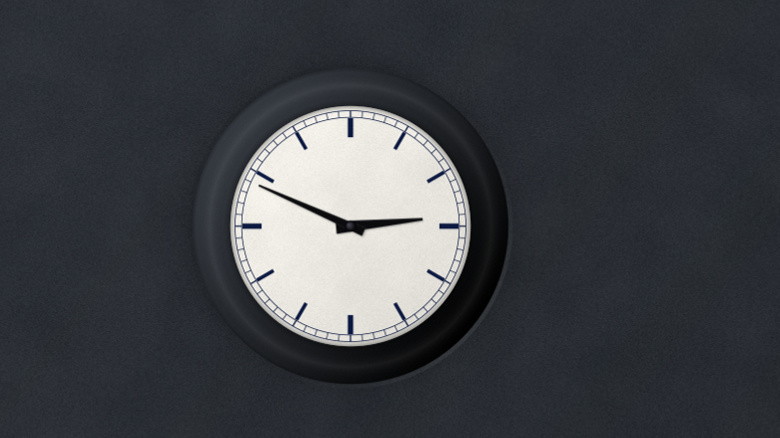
2:49
